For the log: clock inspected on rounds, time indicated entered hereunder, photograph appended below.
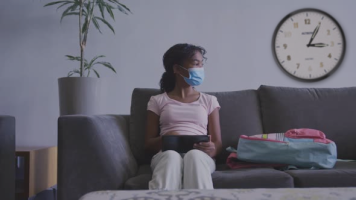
3:05
